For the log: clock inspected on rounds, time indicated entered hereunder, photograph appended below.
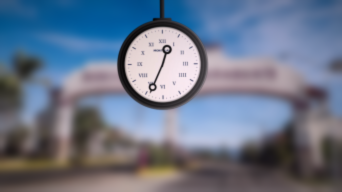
12:34
